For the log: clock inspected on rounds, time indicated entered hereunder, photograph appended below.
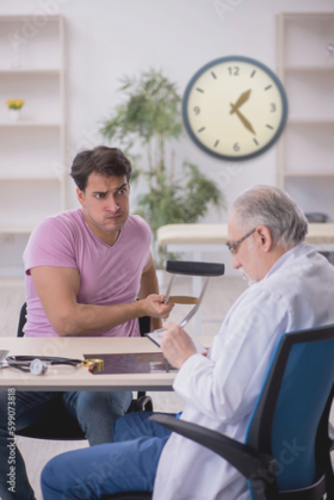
1:24
